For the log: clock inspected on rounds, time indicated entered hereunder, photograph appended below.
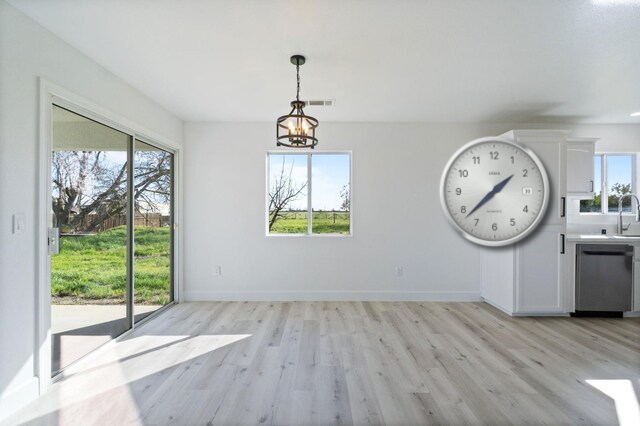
1:38
